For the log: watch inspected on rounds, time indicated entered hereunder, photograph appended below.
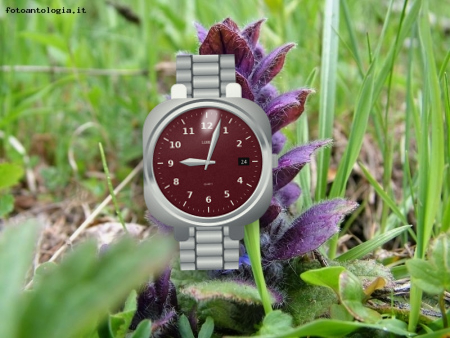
9:03
